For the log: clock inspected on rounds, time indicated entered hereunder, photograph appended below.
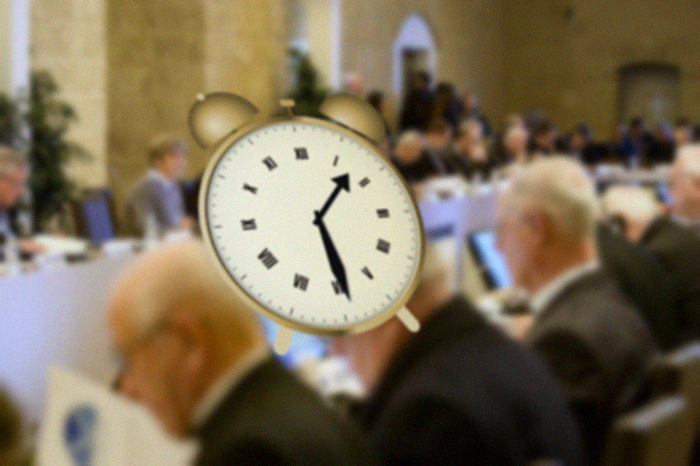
1:29
